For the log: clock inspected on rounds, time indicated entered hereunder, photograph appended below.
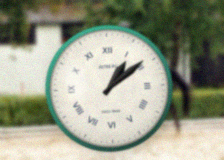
1:09
